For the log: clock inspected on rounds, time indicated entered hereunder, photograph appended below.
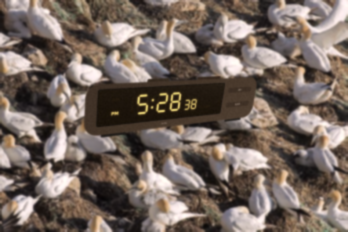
5:28
